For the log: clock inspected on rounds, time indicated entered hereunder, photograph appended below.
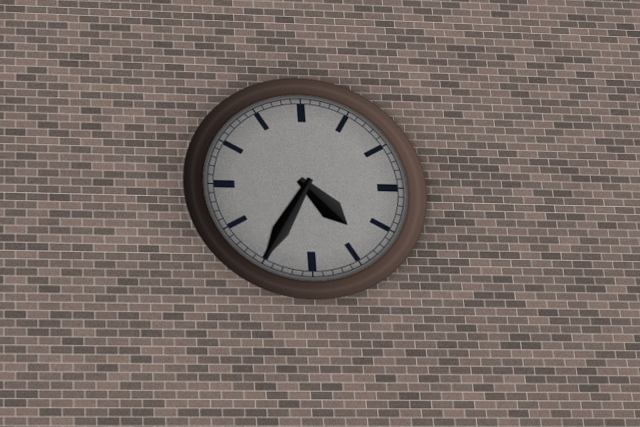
4:35
